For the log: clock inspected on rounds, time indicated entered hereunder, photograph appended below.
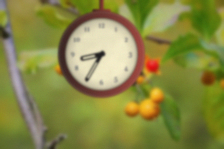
8:35
